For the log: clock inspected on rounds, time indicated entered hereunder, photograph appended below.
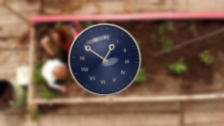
12:50
